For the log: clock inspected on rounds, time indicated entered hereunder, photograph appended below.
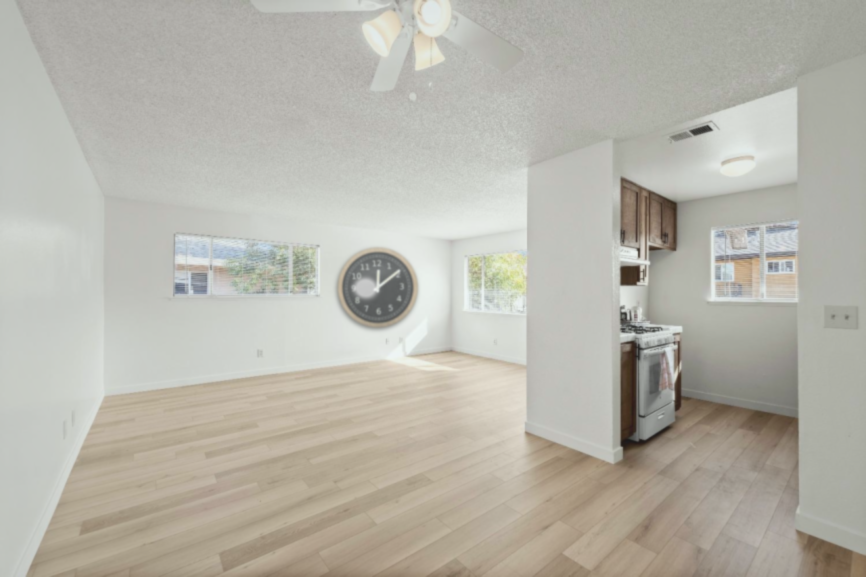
12:09
